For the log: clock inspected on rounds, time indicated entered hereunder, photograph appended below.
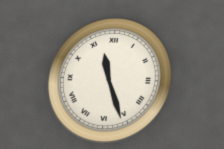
11:26
